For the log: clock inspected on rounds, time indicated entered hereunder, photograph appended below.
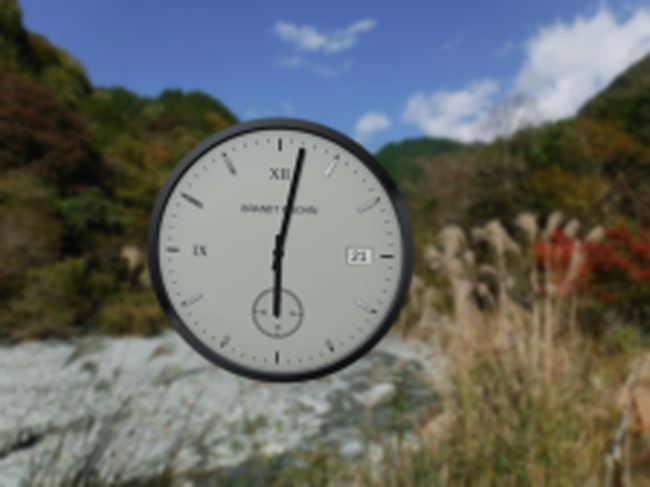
6:02
